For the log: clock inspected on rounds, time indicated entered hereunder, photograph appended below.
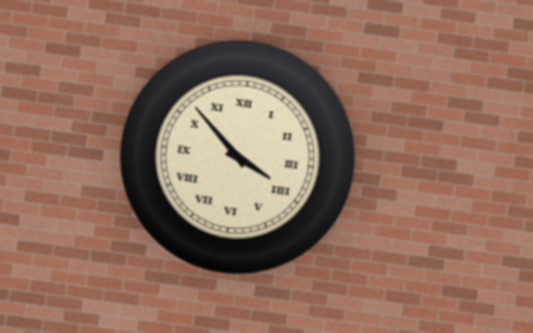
3:52
